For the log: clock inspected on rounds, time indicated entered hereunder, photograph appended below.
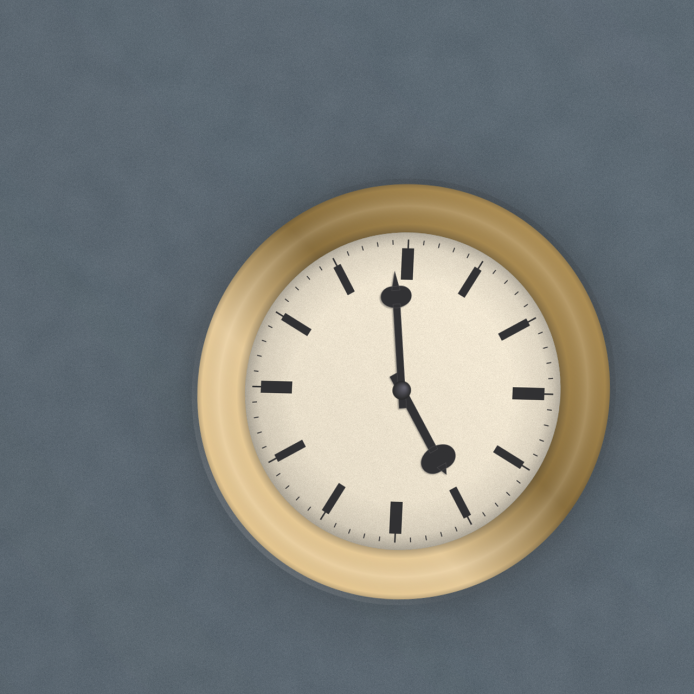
4:59
